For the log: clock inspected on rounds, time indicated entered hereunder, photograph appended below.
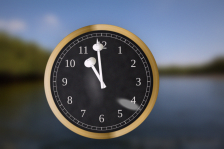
10:59
